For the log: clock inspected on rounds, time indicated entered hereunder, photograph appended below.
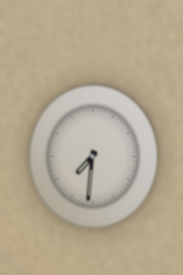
7:31
